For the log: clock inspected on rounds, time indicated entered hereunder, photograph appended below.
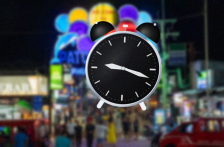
9:18
